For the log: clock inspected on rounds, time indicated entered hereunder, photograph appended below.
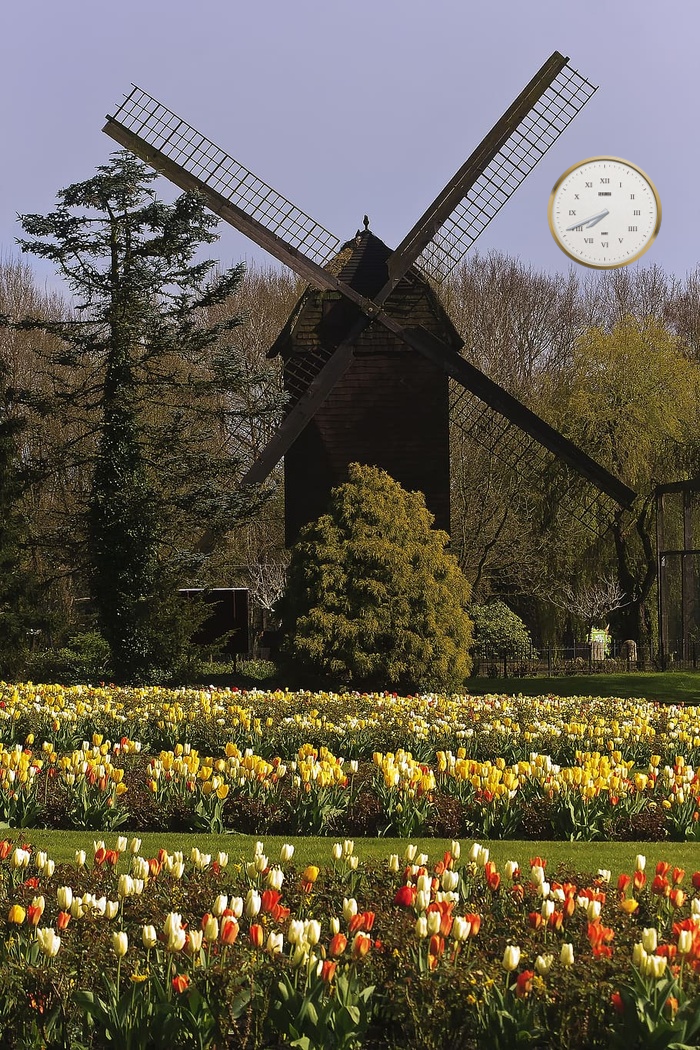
7:41
